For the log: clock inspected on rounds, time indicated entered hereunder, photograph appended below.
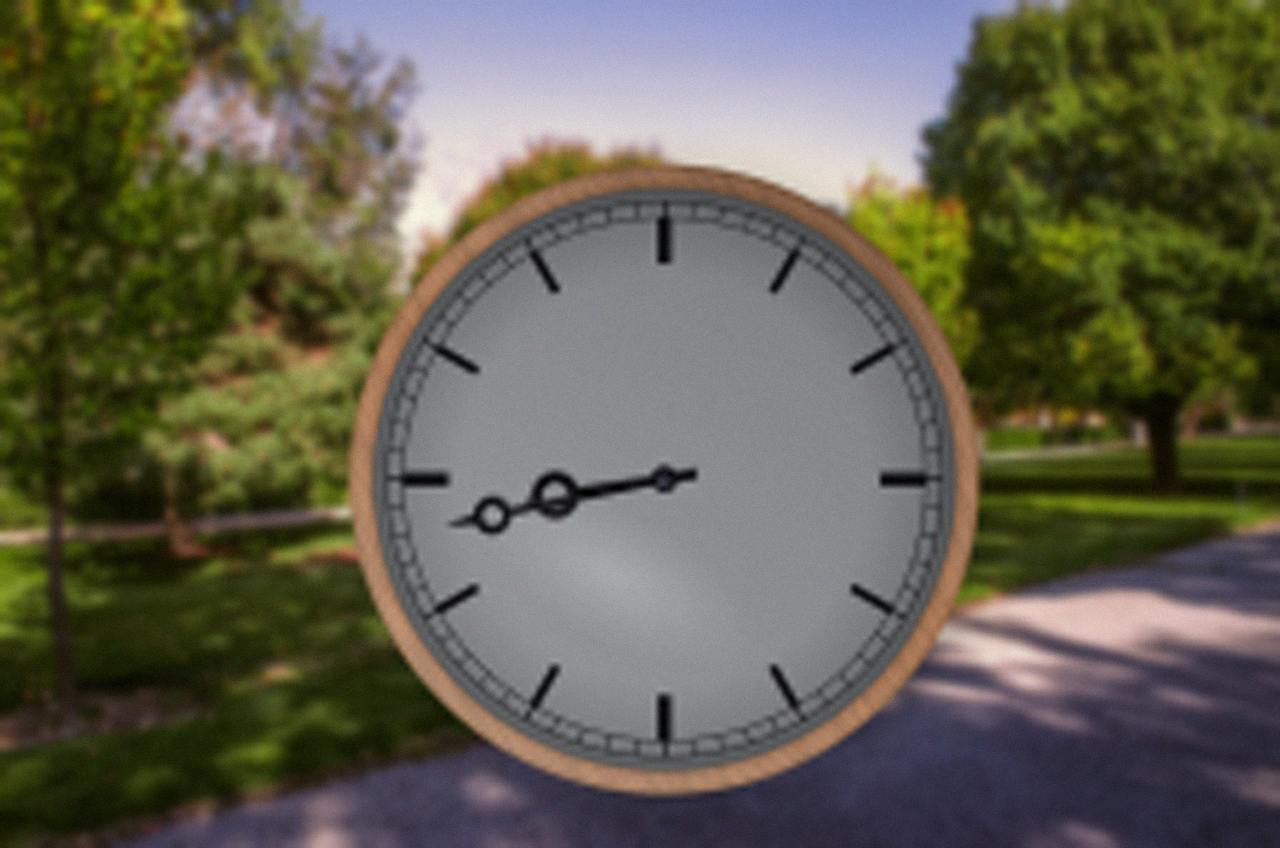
8:43
